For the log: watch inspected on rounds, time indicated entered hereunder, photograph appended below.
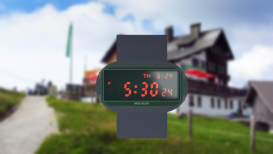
5:30:24
